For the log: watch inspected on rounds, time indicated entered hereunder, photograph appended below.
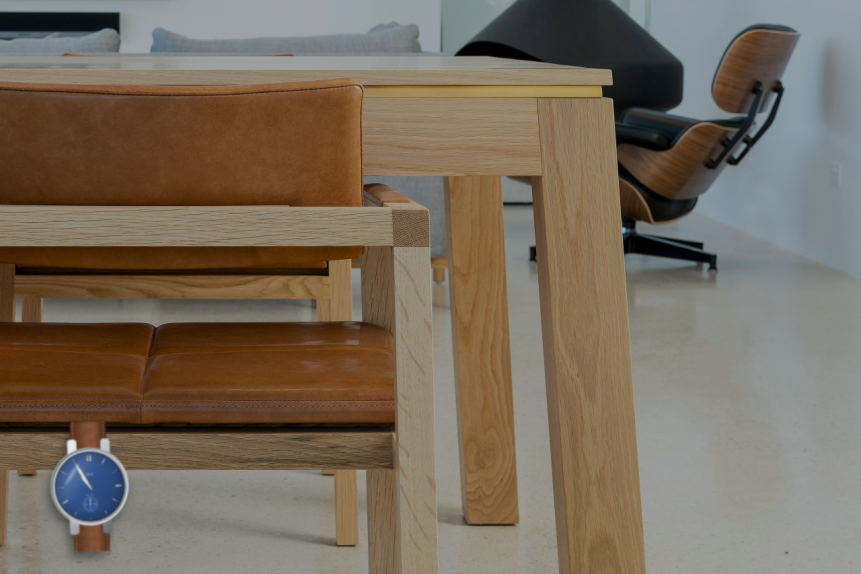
10:55
